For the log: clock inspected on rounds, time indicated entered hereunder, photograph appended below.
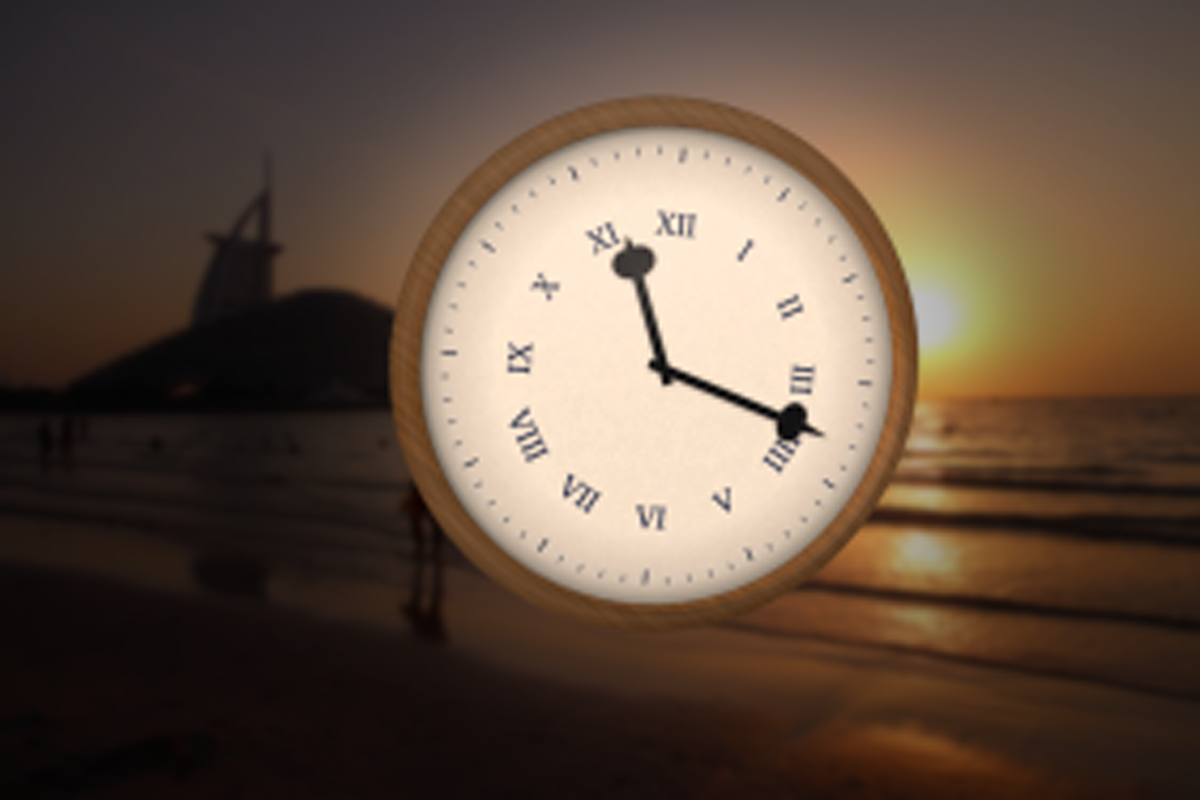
11:18
